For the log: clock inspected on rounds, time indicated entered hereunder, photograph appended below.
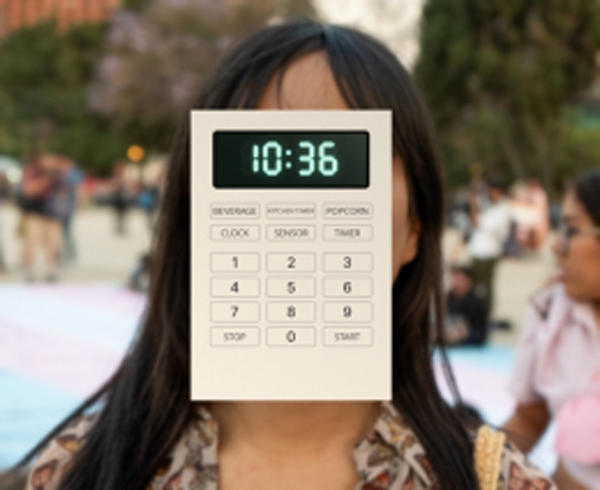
10:36
